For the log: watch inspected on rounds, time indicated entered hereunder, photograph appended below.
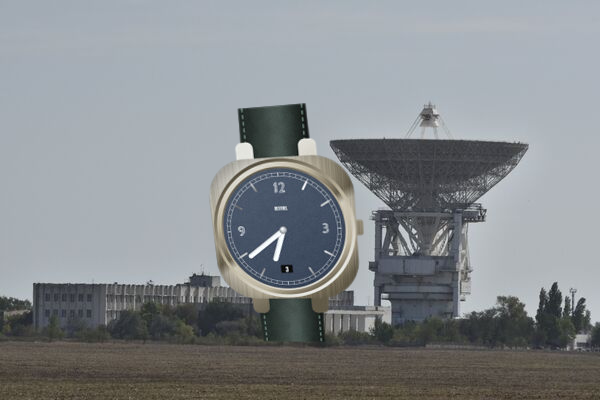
6:39
